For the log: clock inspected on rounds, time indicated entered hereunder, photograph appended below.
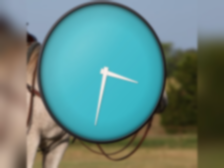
3:32
